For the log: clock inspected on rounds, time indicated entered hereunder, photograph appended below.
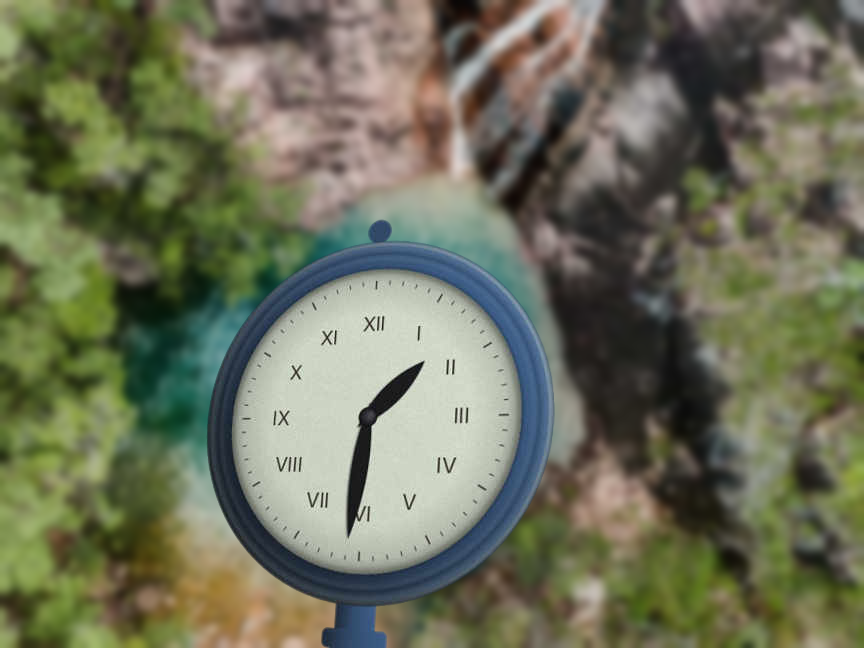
1:31
